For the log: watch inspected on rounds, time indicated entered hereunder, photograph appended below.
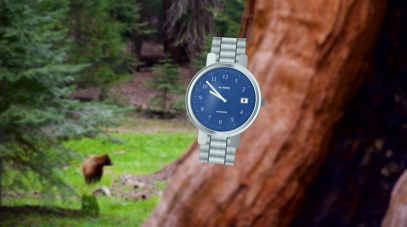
9:52
